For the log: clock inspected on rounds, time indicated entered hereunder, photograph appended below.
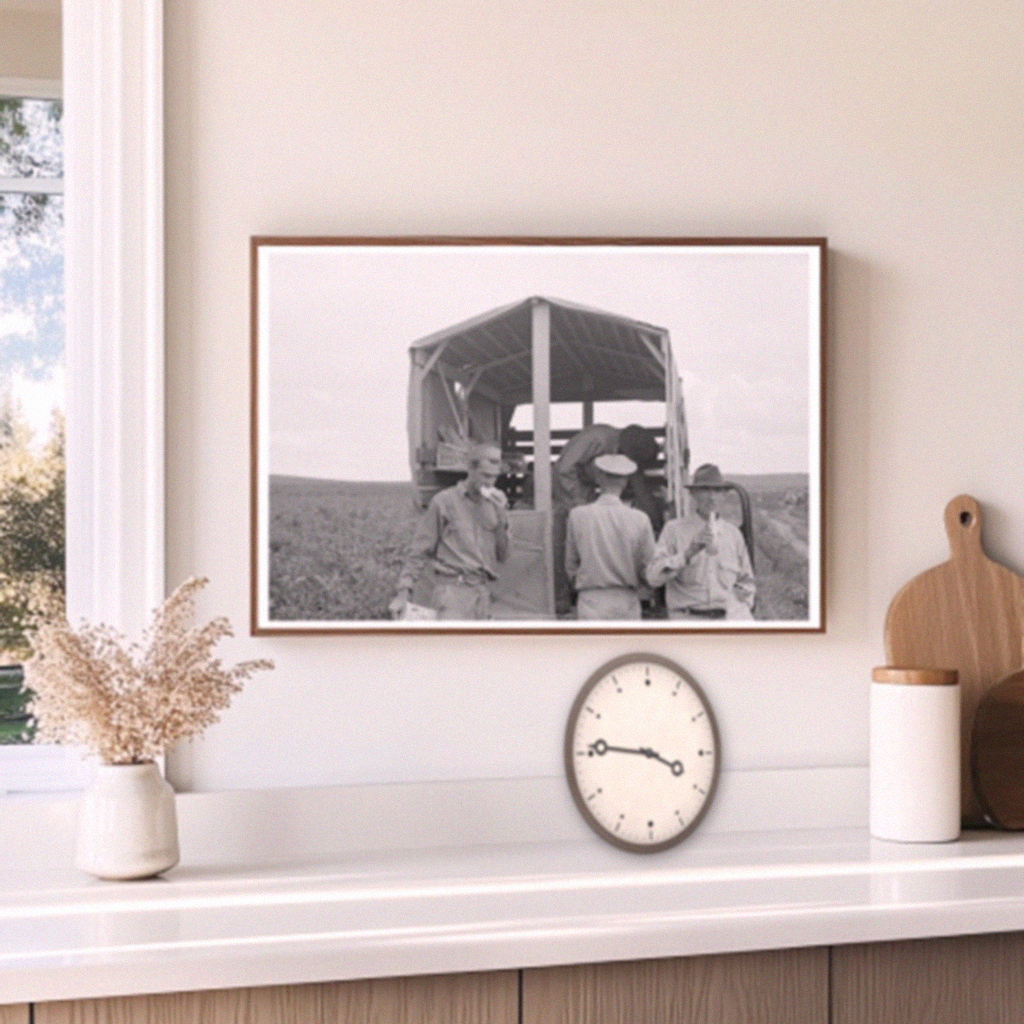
3:46
